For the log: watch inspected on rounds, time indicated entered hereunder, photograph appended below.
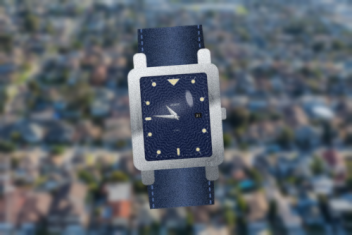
10:46
